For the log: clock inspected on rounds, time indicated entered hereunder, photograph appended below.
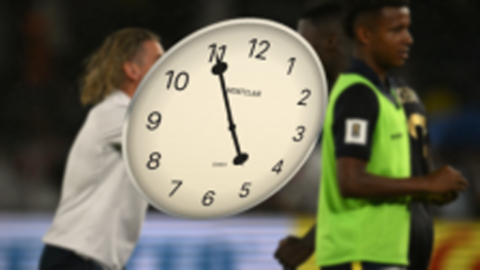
4:55
